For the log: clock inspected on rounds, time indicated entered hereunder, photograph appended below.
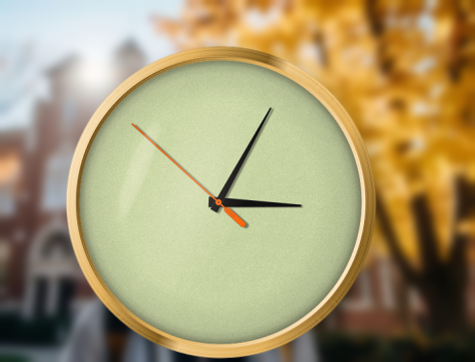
3:04:52
